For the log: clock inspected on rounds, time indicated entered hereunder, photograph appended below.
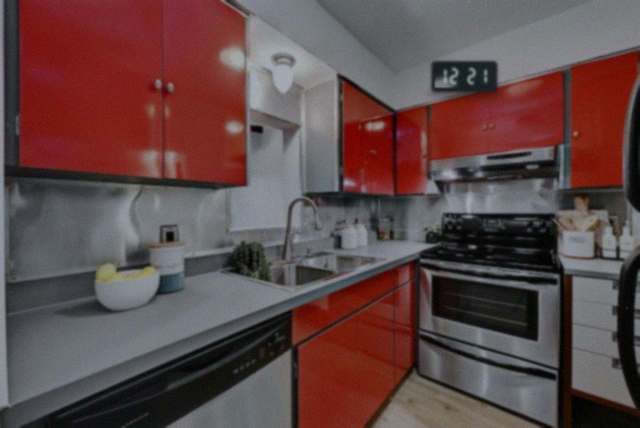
12:21
